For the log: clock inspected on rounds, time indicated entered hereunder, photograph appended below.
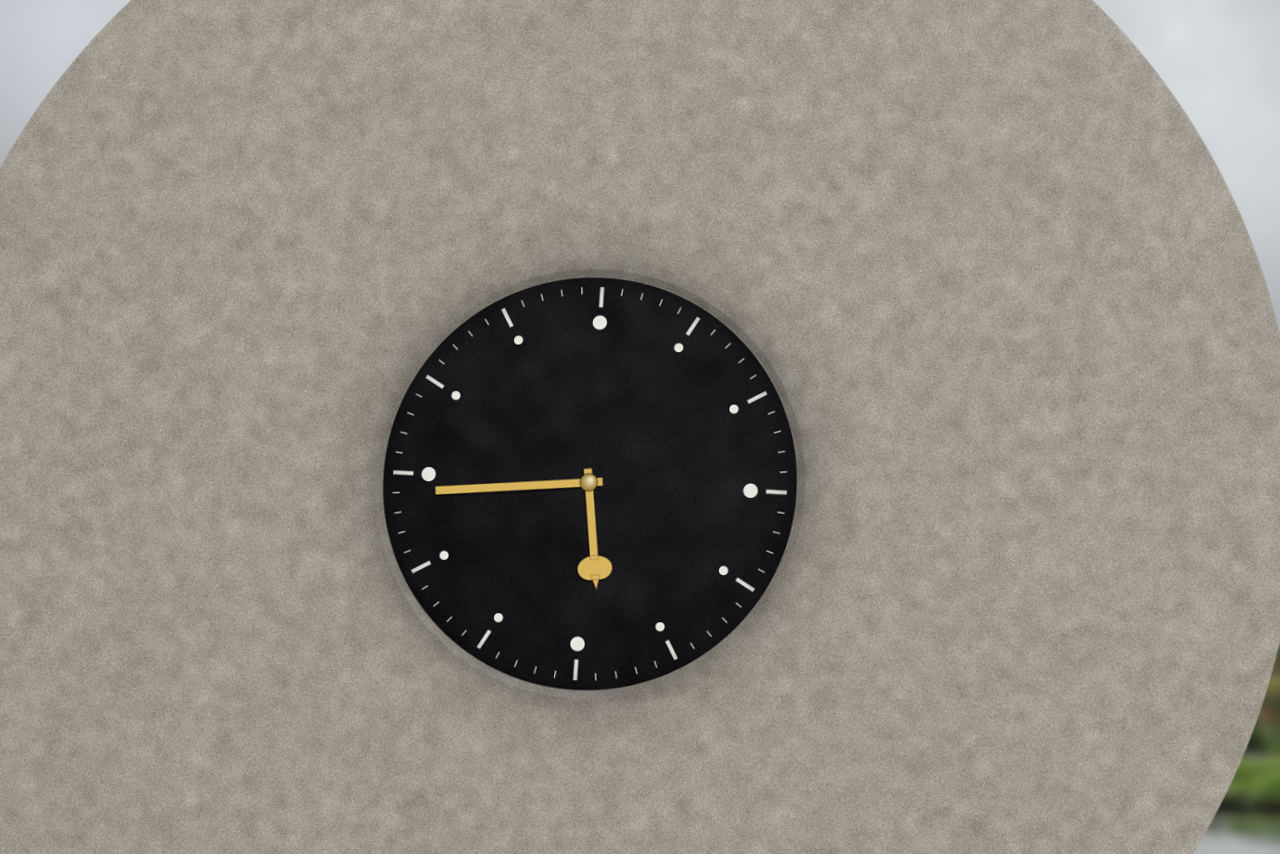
5:44
